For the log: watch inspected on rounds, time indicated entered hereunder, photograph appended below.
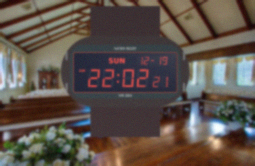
22:02:21
